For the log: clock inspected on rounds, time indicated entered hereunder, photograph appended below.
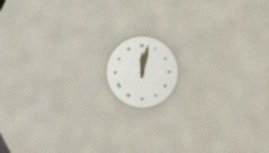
12:02
